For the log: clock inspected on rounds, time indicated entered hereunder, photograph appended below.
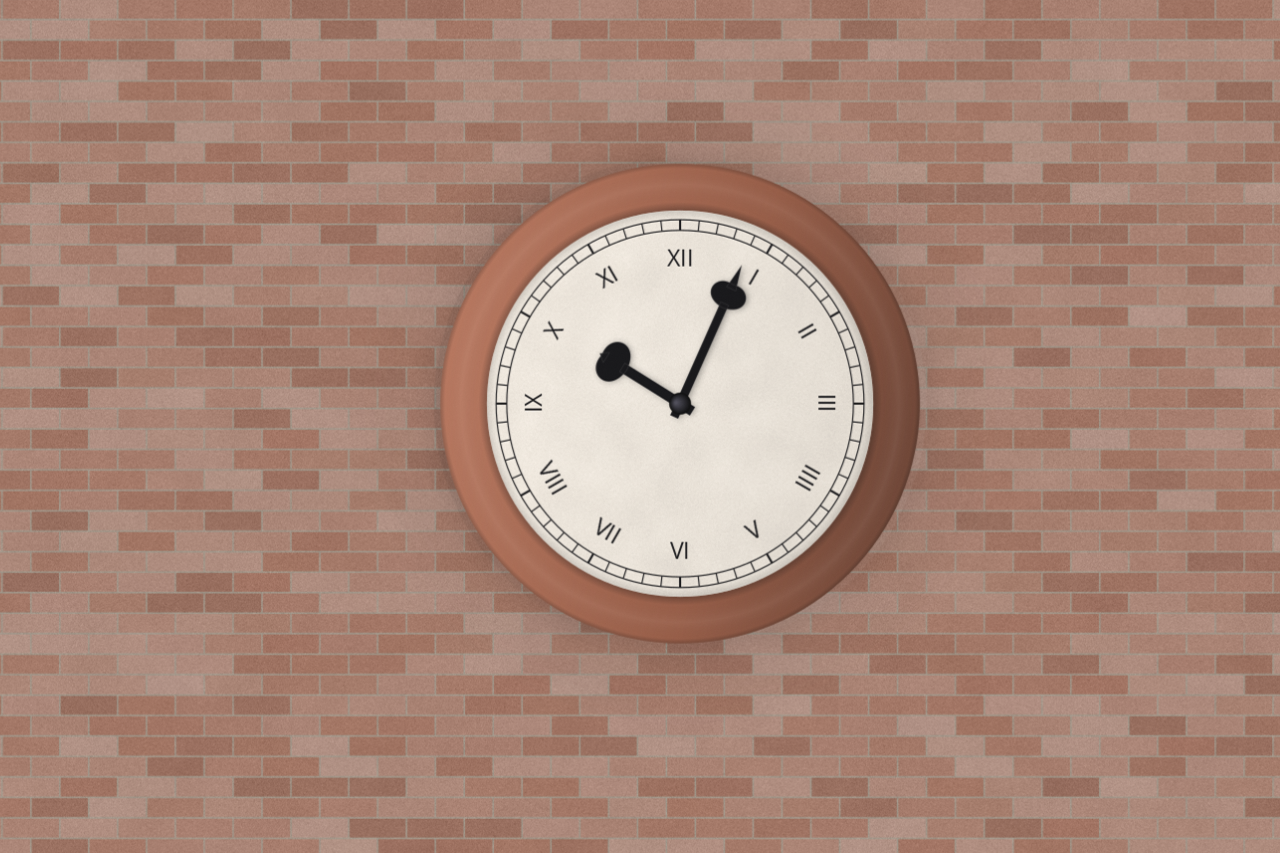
10:04
